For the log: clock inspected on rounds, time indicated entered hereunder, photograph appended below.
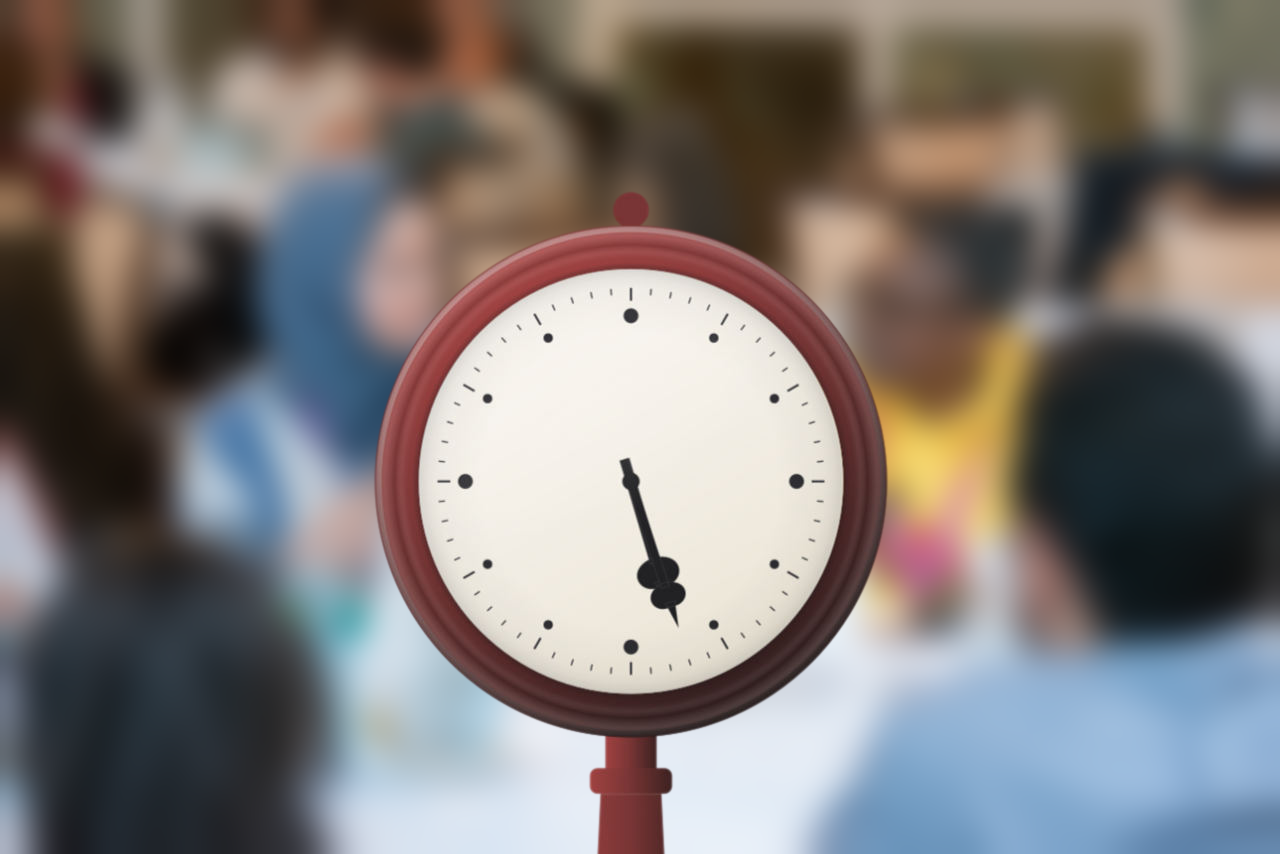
5:27
